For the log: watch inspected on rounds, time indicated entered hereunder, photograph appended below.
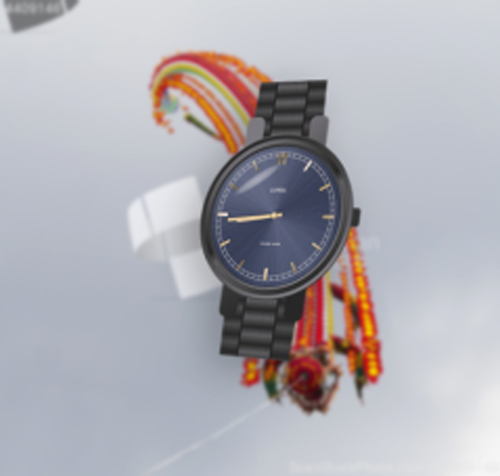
8:44
